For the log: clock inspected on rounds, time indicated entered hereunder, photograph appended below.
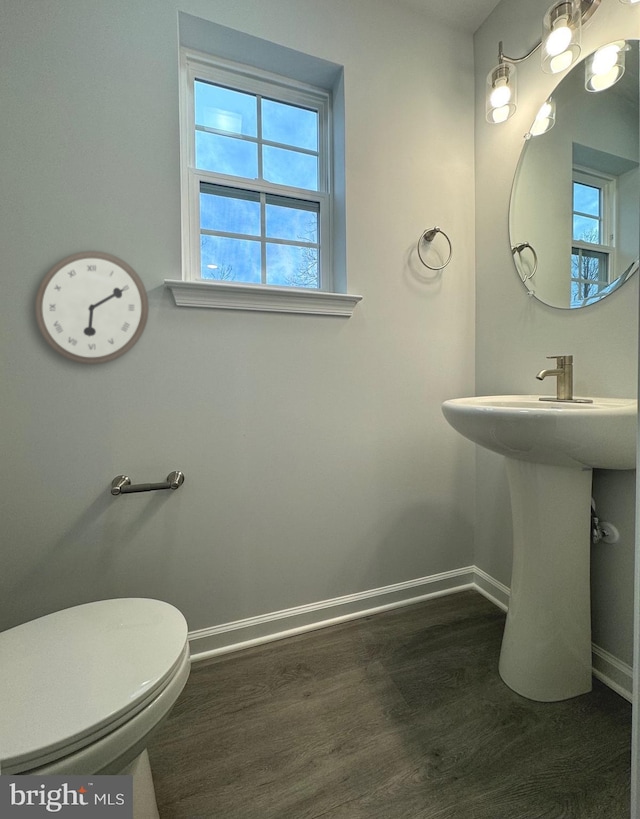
6:10
